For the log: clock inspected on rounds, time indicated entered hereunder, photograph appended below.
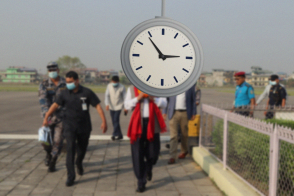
2:54
